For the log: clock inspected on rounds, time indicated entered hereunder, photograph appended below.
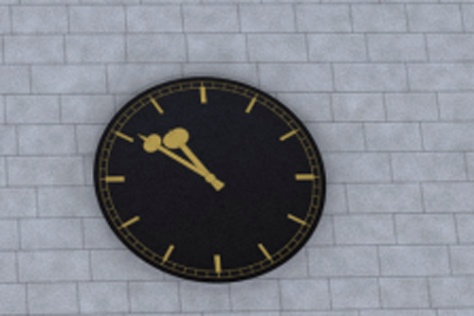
10:51
